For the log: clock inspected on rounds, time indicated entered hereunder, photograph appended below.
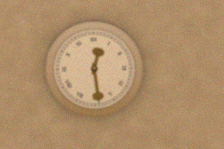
12:29
